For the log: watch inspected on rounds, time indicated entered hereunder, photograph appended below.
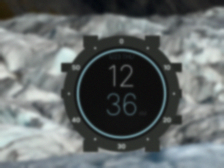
12:36
